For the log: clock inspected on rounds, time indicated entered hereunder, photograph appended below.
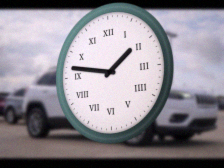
1:47
